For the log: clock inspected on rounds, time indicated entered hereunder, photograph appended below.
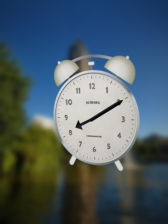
8:10
